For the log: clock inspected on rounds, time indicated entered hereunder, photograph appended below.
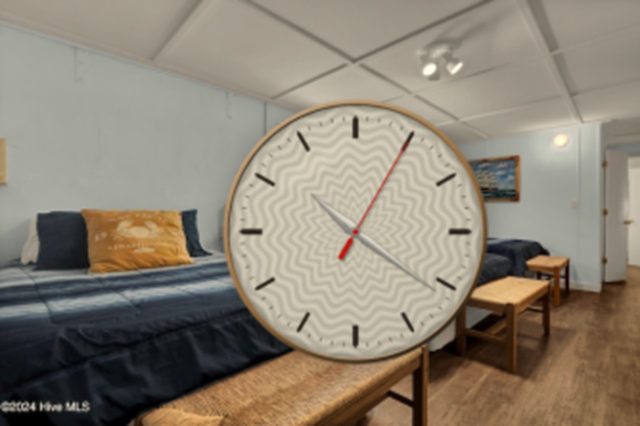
10:21:05
